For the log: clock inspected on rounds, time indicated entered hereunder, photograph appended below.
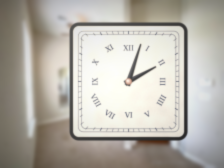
2:03
